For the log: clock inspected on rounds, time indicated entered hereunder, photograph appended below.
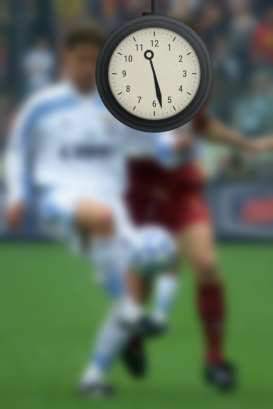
11:28
